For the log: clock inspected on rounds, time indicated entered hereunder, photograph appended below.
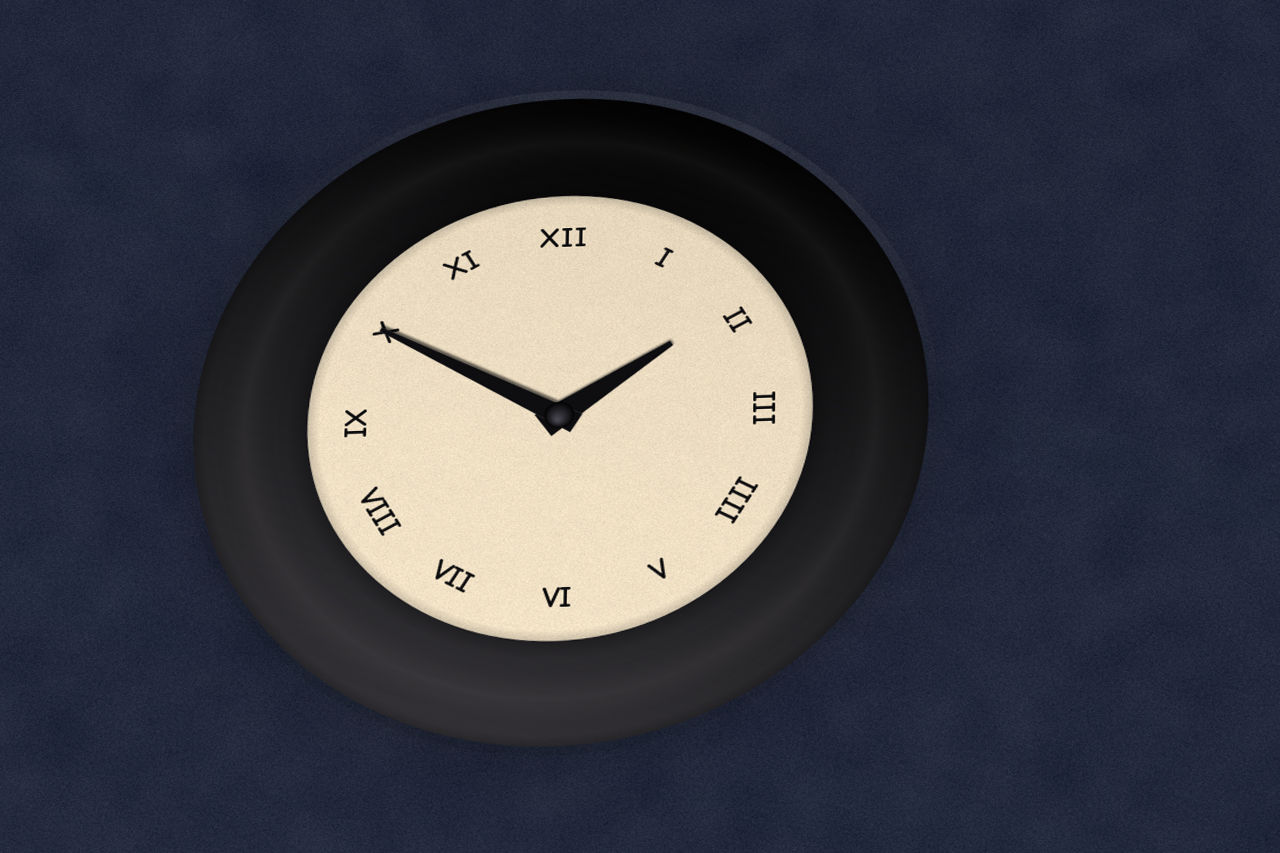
1:50
